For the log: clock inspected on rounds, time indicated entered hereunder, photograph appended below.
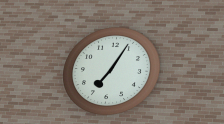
7:04
